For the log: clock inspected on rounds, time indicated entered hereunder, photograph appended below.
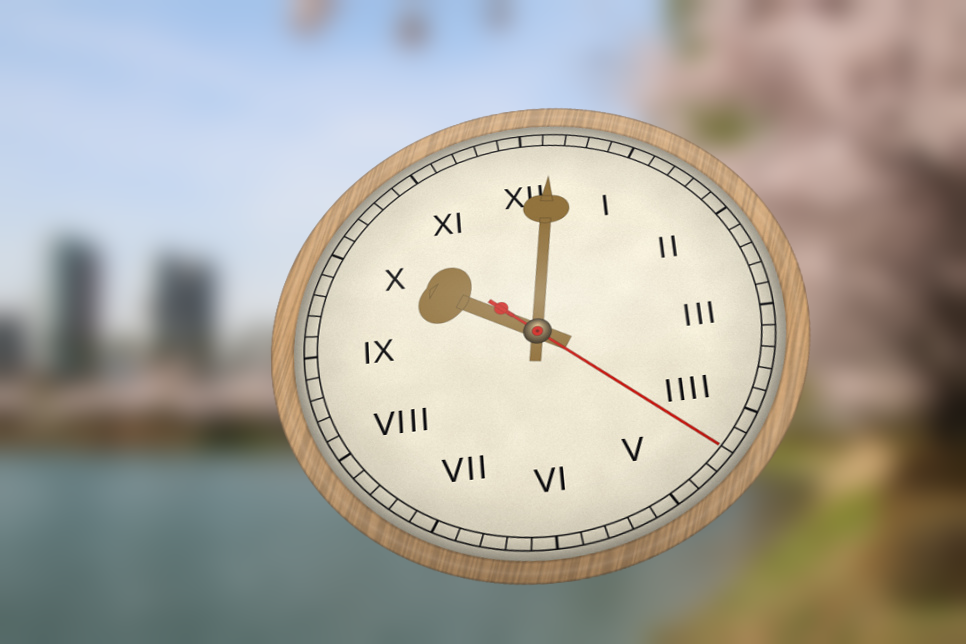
10:01:22
